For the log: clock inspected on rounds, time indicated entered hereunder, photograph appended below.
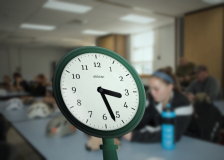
3:27
